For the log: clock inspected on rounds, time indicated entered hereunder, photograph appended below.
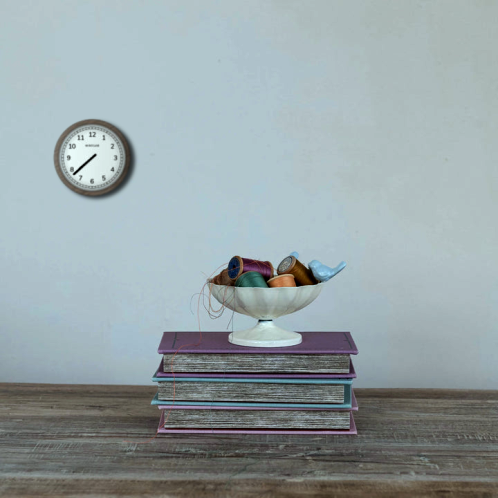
7:38
